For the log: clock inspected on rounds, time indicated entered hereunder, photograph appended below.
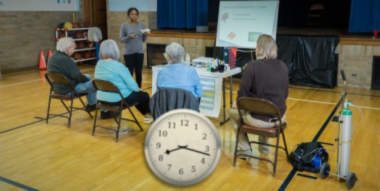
8:17
